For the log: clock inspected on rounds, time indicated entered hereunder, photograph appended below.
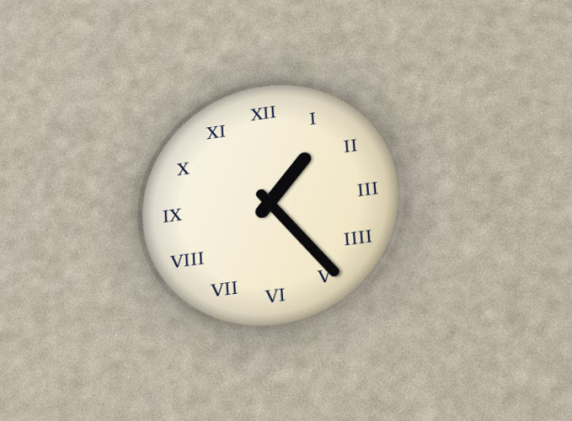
1:24
